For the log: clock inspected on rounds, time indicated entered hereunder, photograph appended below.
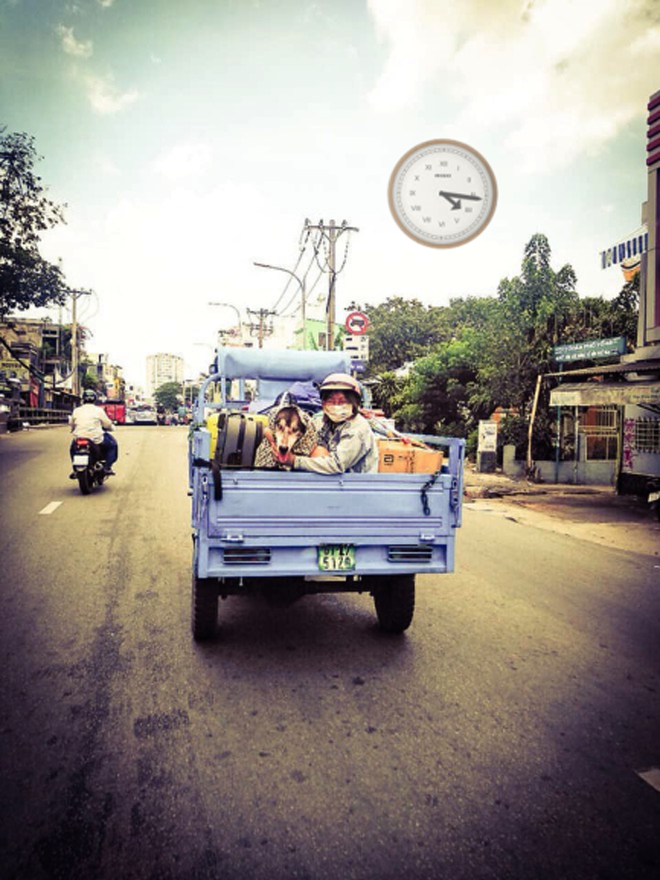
4:16
